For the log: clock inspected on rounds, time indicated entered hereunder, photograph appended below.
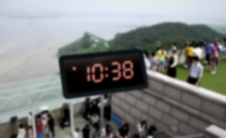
10:38
